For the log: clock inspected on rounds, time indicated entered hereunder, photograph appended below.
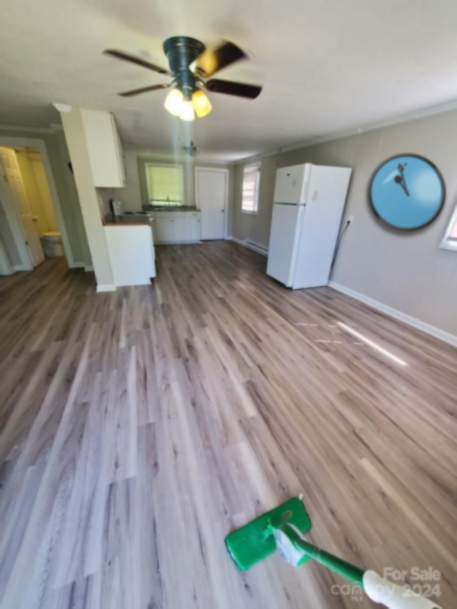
10:58
